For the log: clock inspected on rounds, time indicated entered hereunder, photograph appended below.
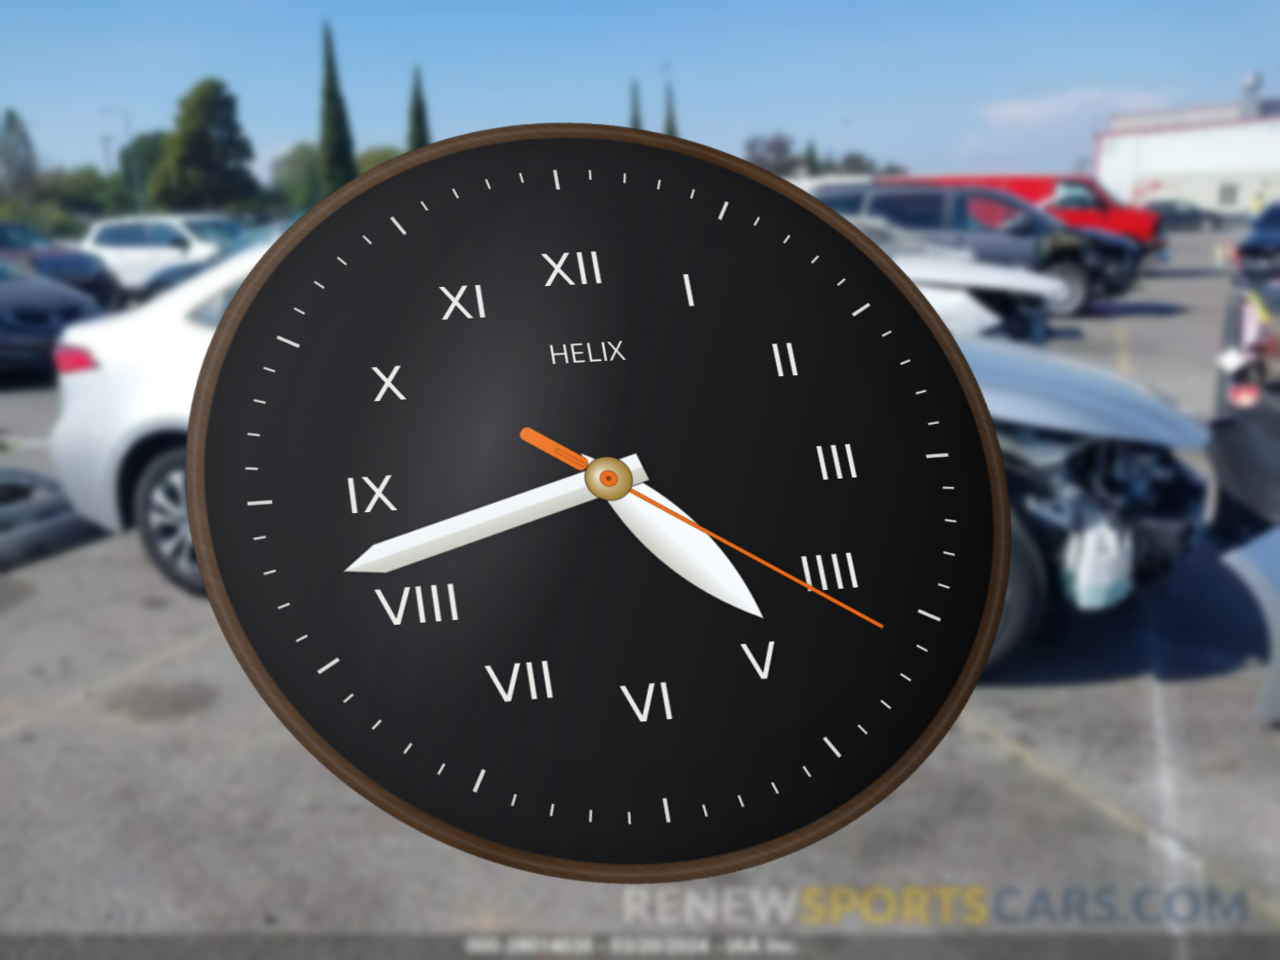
4:42:21
